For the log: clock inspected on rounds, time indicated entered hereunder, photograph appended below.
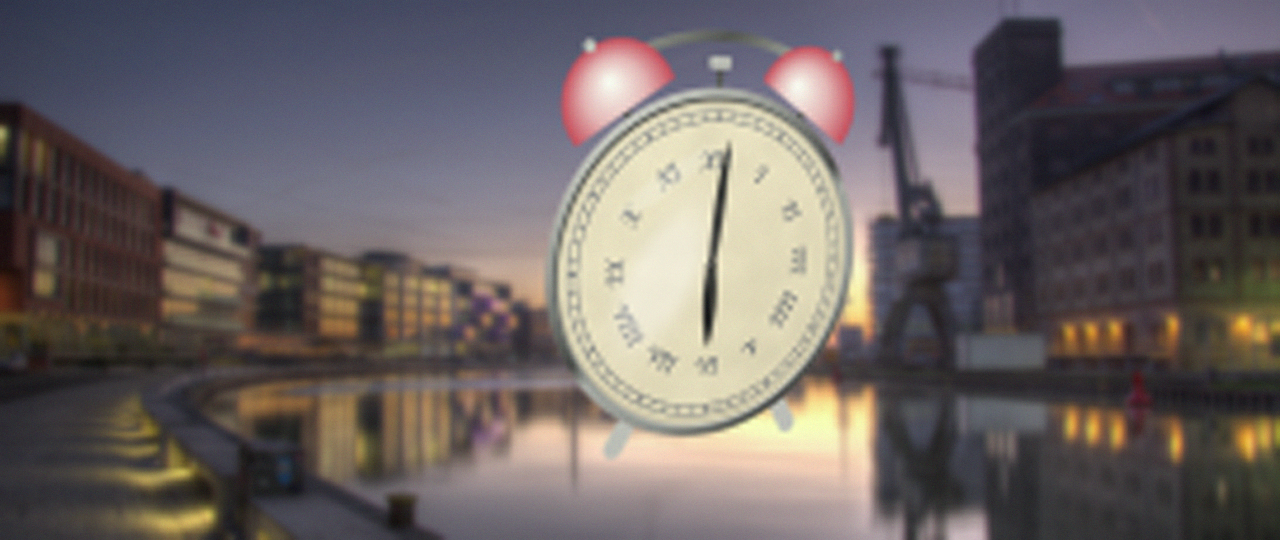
6:01
